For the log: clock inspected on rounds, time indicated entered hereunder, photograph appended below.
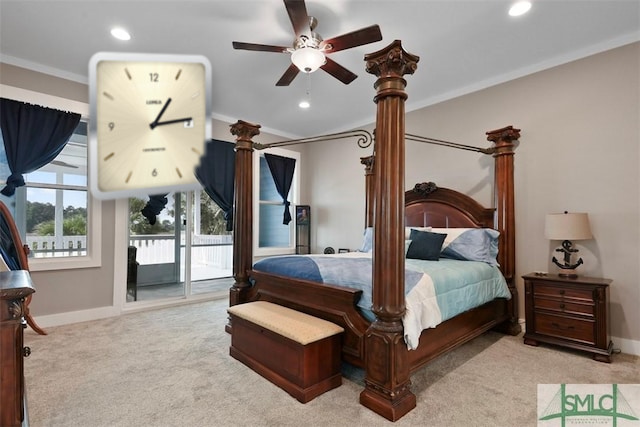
1:14
